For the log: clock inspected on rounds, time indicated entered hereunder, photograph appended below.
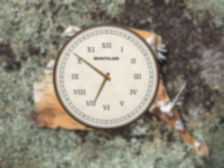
6:51
